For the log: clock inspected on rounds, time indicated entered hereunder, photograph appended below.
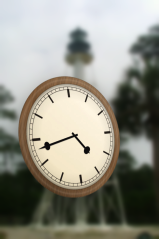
4:43
